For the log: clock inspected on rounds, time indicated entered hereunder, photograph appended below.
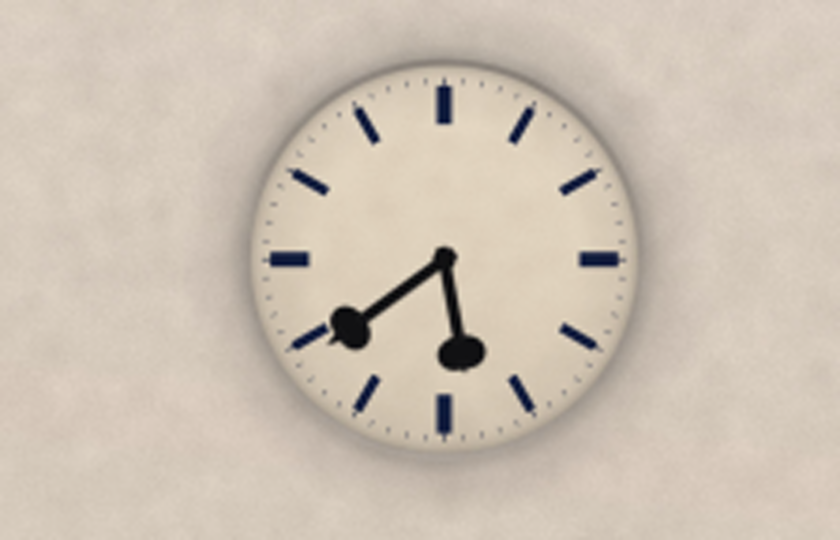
5:39
